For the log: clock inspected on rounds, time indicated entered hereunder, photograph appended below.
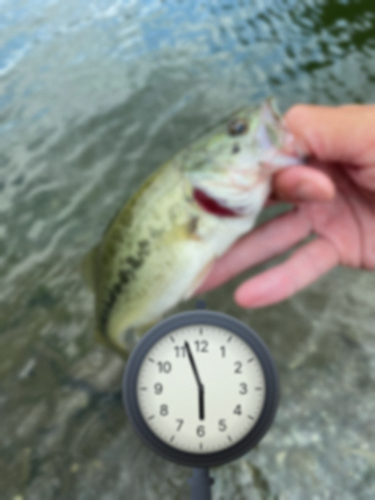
5:57
